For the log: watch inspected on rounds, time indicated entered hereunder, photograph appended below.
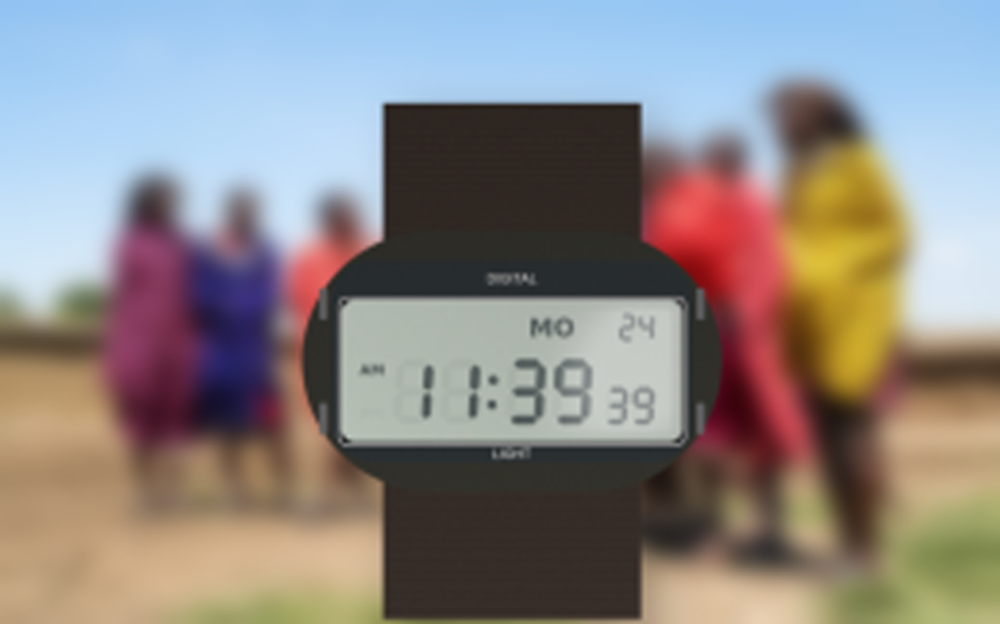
11:39:39
